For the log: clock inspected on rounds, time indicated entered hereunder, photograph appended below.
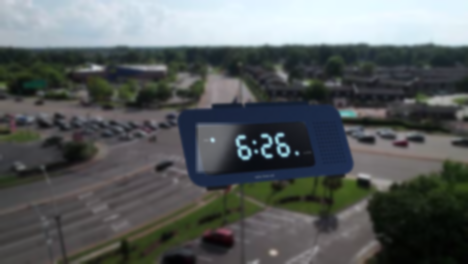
6:26
